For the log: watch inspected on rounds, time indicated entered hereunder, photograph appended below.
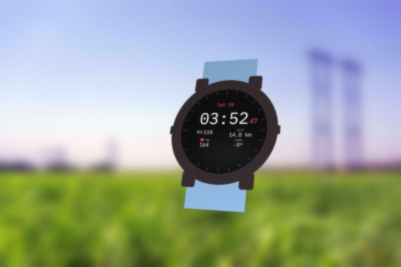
3:52
